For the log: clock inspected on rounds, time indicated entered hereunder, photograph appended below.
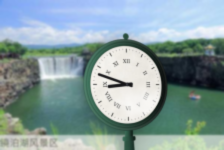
8:48
